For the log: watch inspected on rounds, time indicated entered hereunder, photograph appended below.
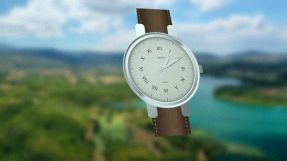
1:10
